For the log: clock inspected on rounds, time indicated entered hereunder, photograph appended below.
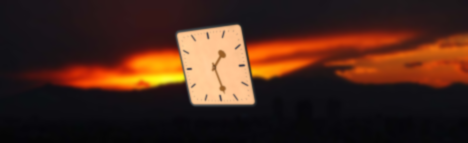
1:28
